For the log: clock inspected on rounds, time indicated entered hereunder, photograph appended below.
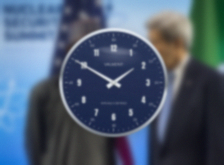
1:50
